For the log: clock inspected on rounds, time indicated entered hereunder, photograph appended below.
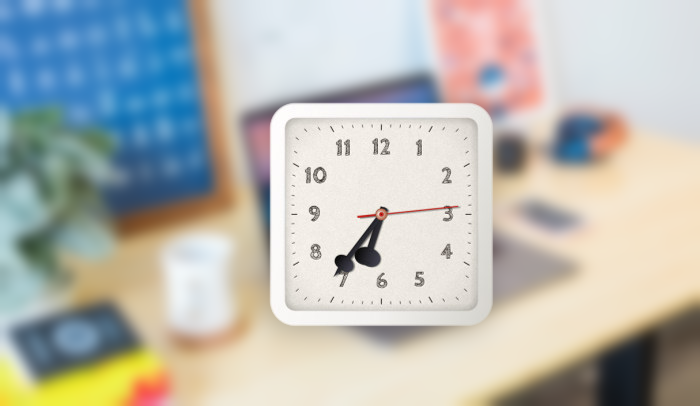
6:36:14
